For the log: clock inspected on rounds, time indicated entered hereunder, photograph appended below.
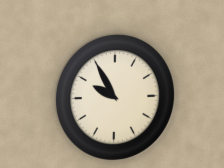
9:55
